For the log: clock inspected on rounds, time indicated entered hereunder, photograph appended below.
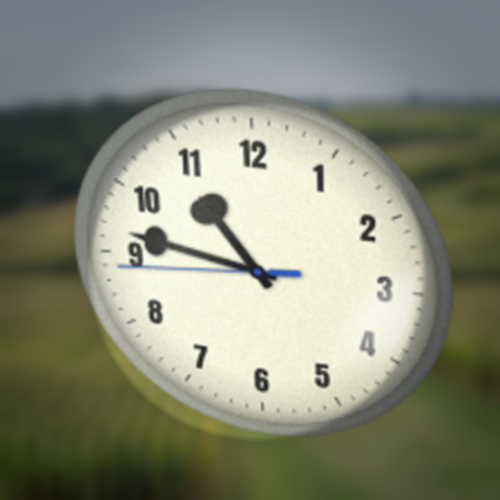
10:46:44
